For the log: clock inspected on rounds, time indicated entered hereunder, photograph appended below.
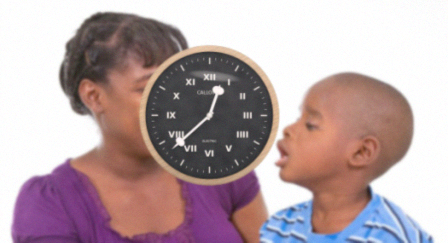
12:38
